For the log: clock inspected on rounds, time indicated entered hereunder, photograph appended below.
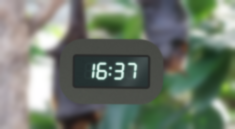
16:37
